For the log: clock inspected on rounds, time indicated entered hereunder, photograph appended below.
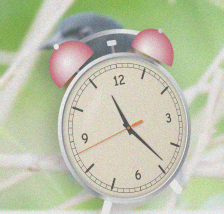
11:23:43
